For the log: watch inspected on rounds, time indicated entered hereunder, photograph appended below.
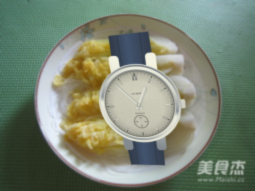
12:53
